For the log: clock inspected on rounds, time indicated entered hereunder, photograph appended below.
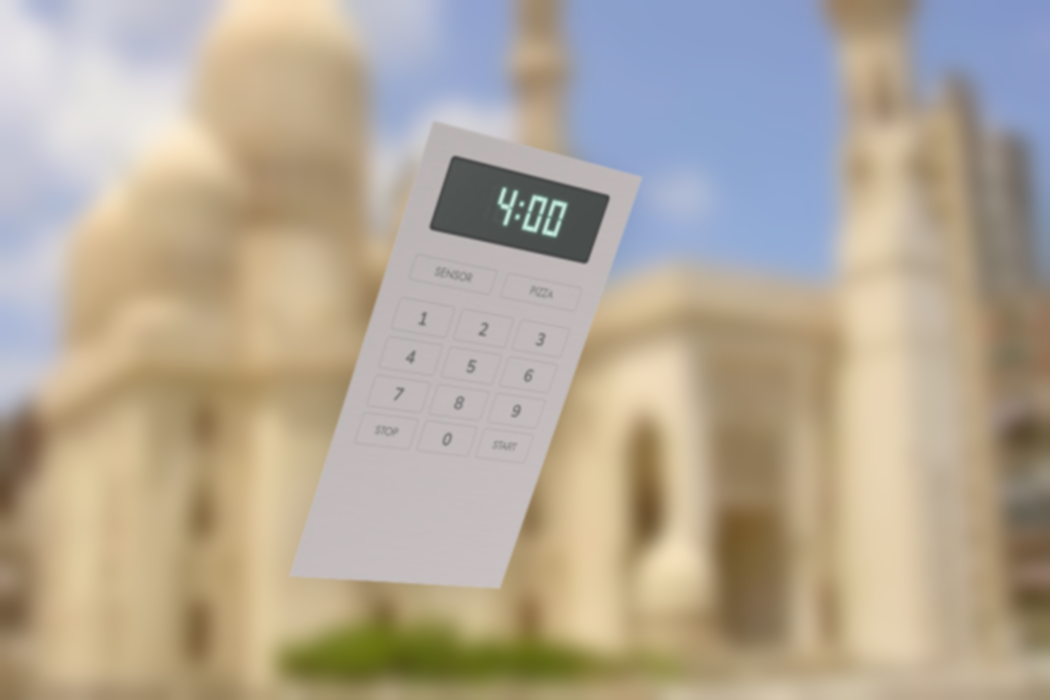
4:00
